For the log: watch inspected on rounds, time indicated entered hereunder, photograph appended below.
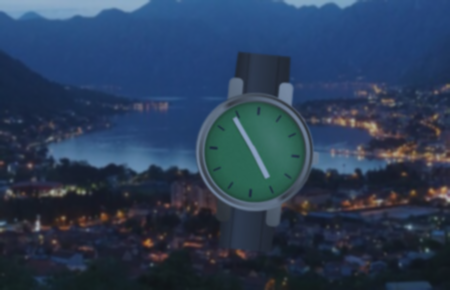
4:54
